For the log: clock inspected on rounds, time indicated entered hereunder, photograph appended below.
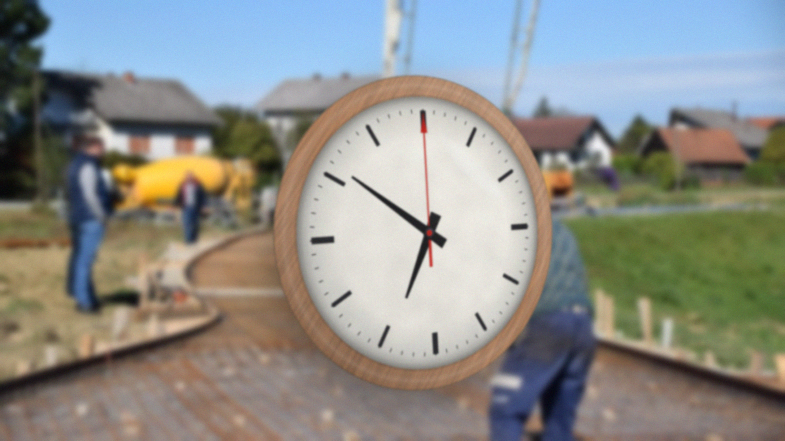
6:51:00
